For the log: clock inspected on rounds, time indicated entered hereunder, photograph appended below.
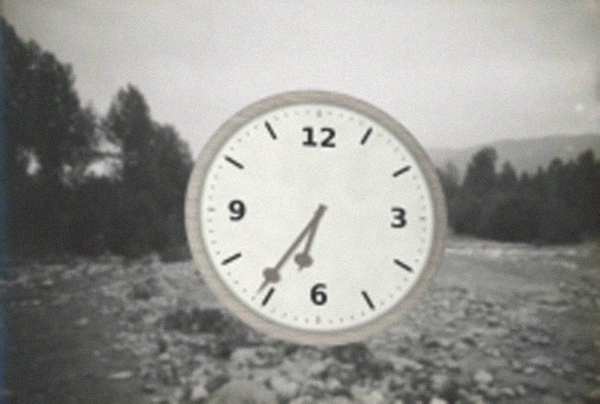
6:36
